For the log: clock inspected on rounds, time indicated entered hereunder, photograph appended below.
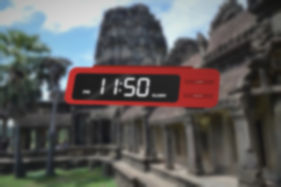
11:50
